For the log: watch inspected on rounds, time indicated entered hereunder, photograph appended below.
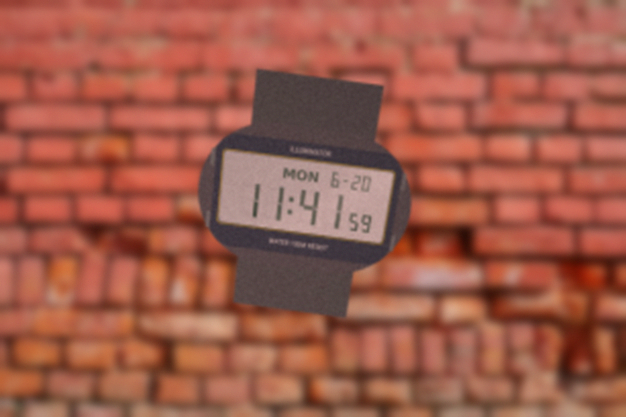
11:41:59
